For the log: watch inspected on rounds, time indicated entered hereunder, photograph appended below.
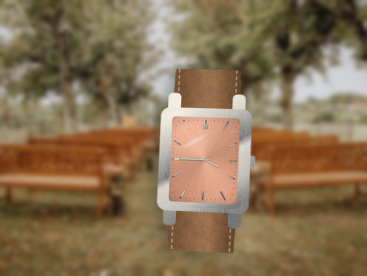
3:45
